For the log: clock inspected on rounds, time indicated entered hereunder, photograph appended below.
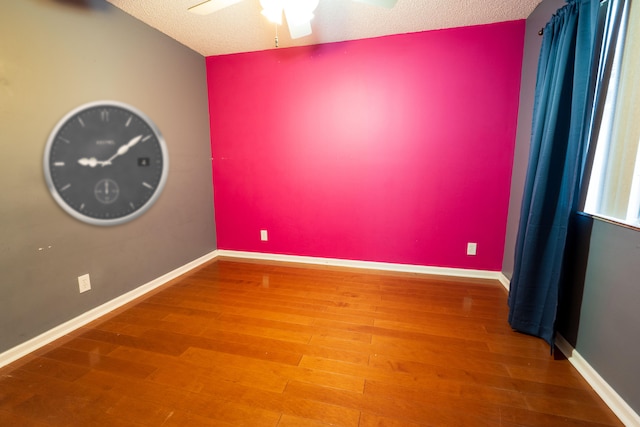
9:09
